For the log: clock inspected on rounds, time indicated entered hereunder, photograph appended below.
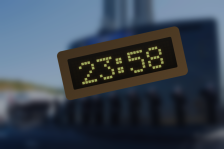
23:58
